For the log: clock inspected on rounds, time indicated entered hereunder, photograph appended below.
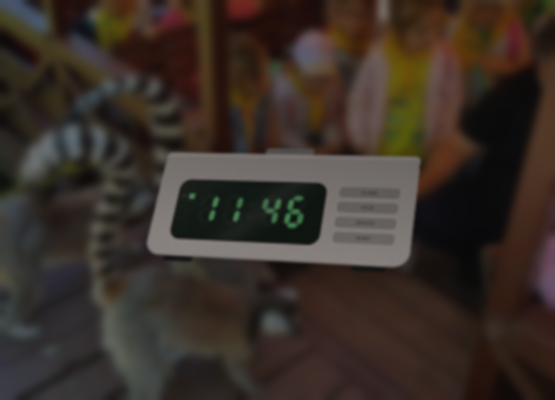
11:46
